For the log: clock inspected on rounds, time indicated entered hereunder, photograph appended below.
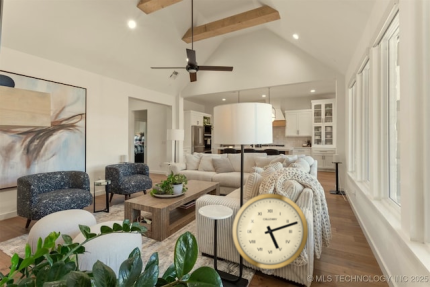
5:12
